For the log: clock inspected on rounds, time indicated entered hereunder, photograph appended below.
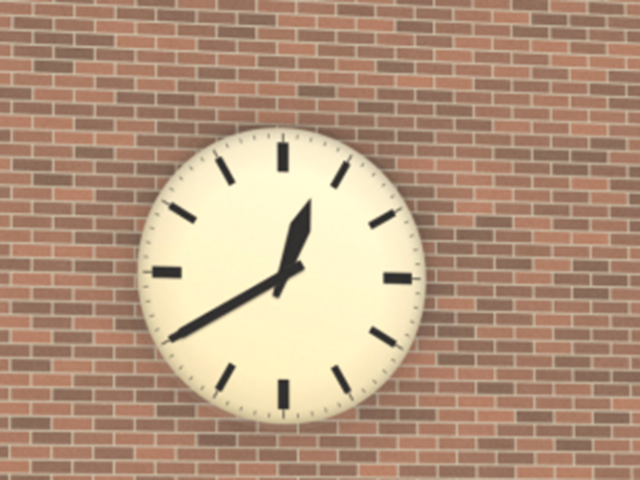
12:40
